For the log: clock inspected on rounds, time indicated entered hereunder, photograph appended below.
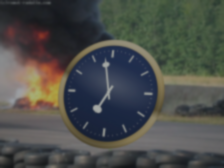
6:58
